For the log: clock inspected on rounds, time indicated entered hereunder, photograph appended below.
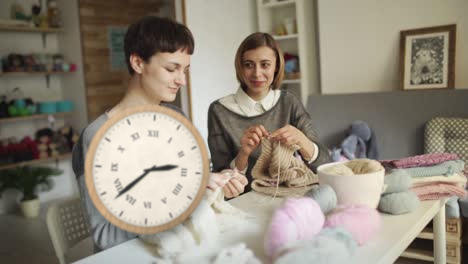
2:38
